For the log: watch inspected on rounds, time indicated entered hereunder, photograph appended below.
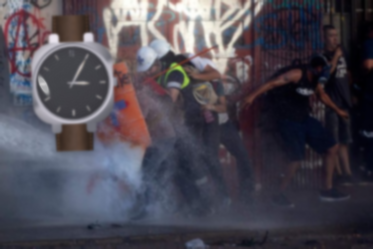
3:05
